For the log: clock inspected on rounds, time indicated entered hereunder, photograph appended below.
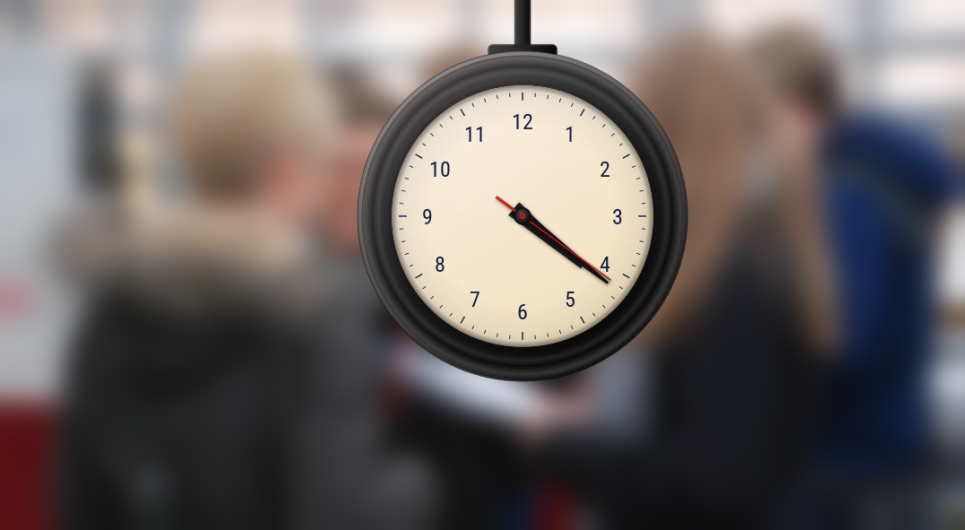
4:21:21
